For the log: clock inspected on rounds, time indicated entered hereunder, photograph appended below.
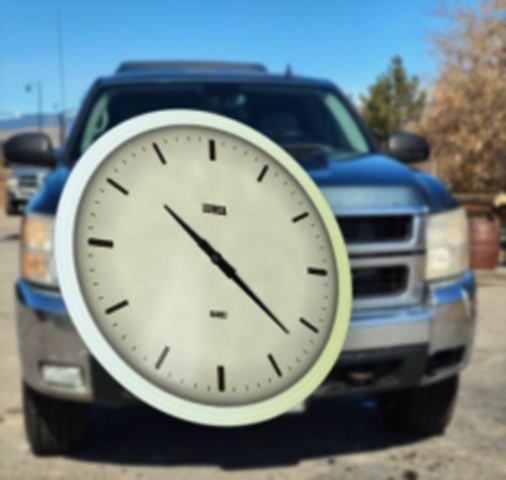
10:22
